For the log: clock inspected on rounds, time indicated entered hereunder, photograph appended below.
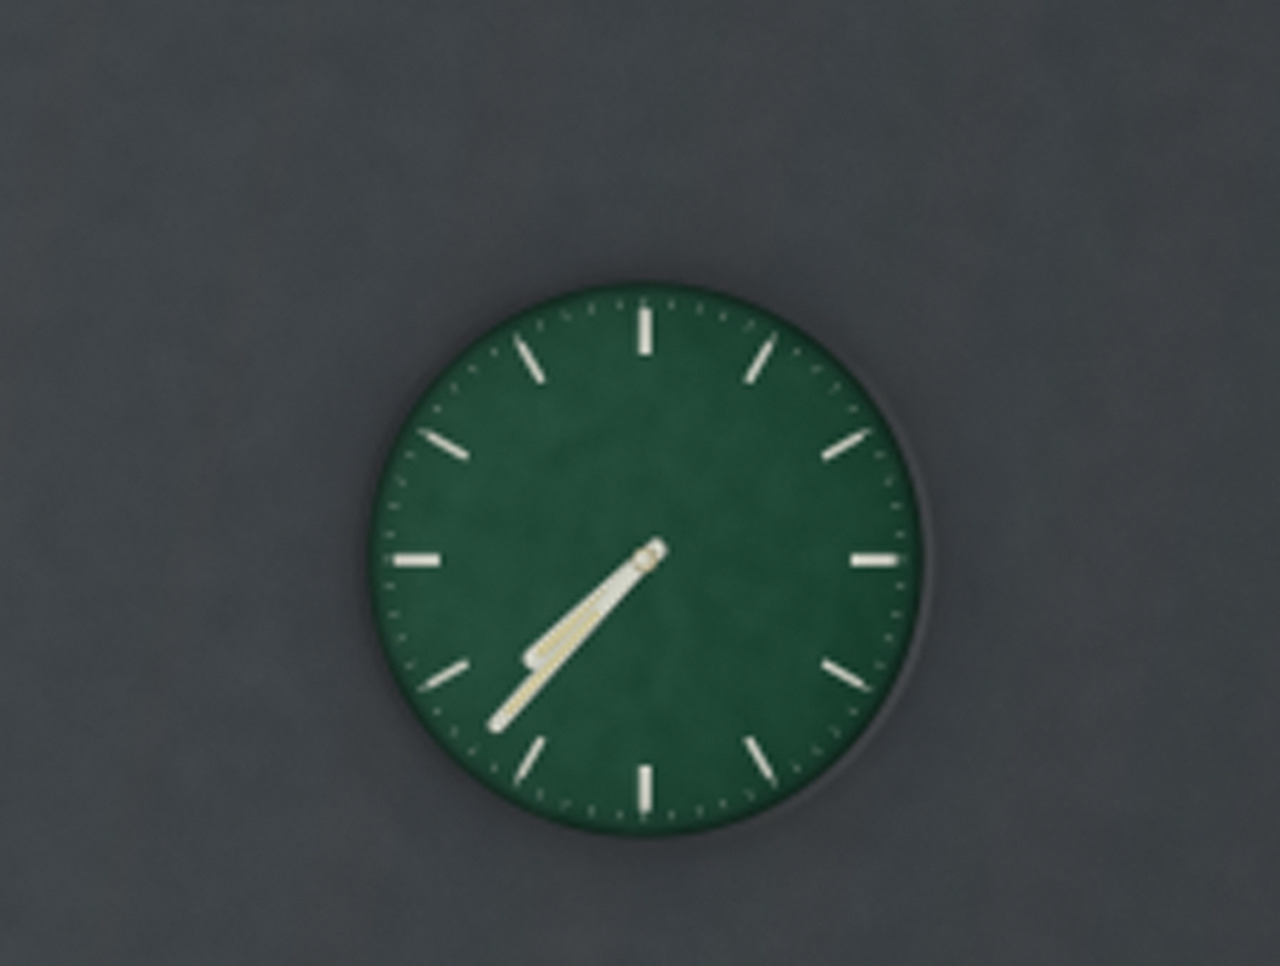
7:37
